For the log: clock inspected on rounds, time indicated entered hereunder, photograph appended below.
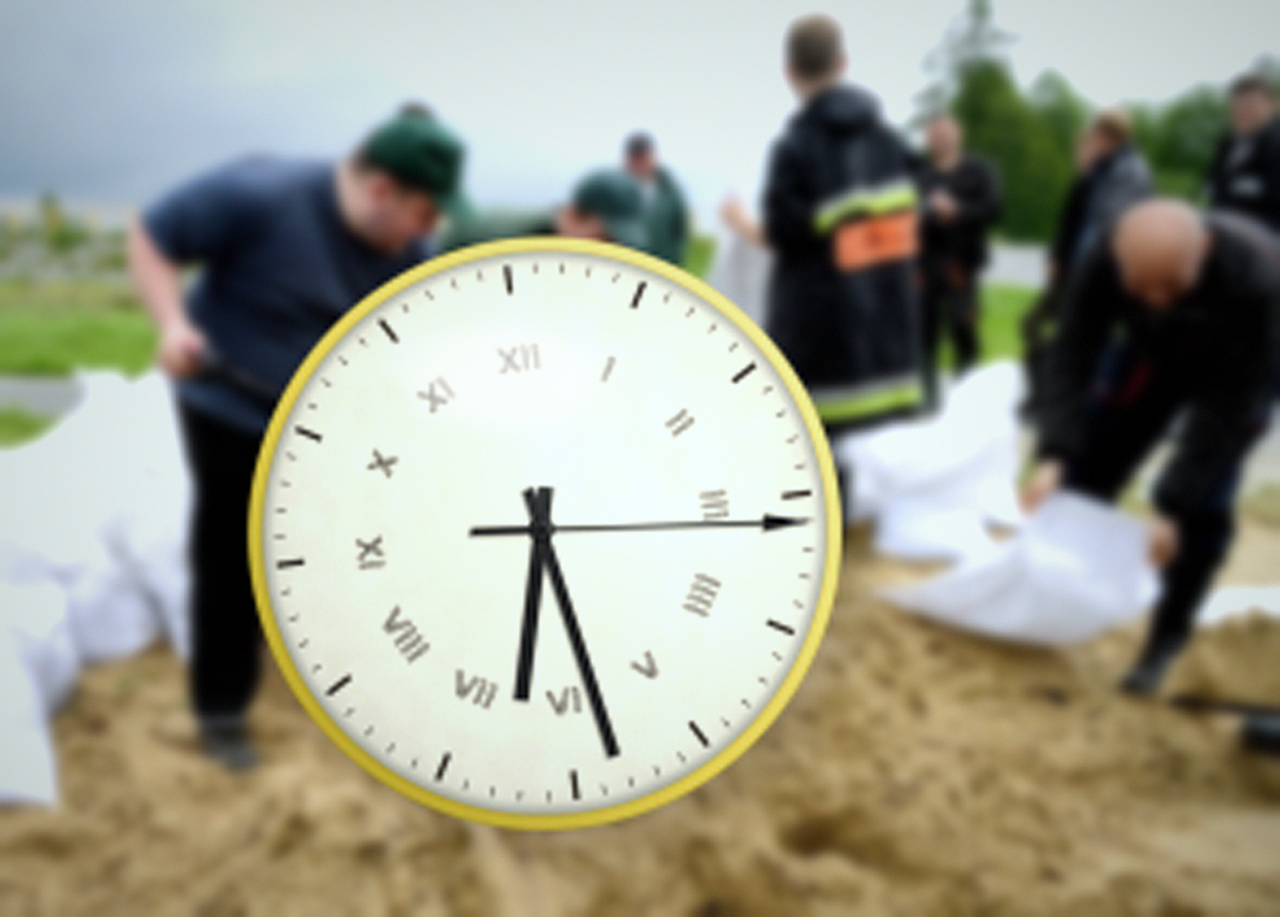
6:28:16
